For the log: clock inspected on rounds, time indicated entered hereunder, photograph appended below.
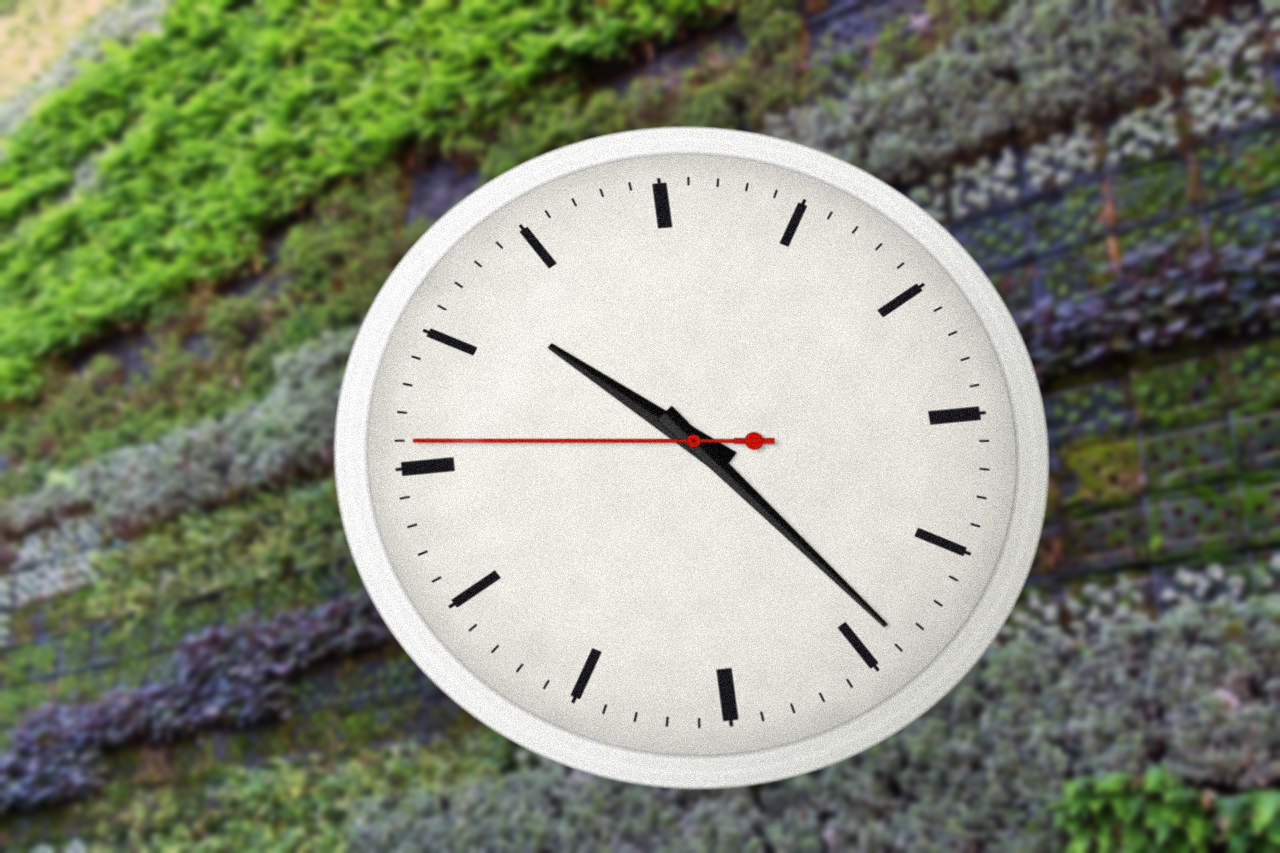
10:23:46
